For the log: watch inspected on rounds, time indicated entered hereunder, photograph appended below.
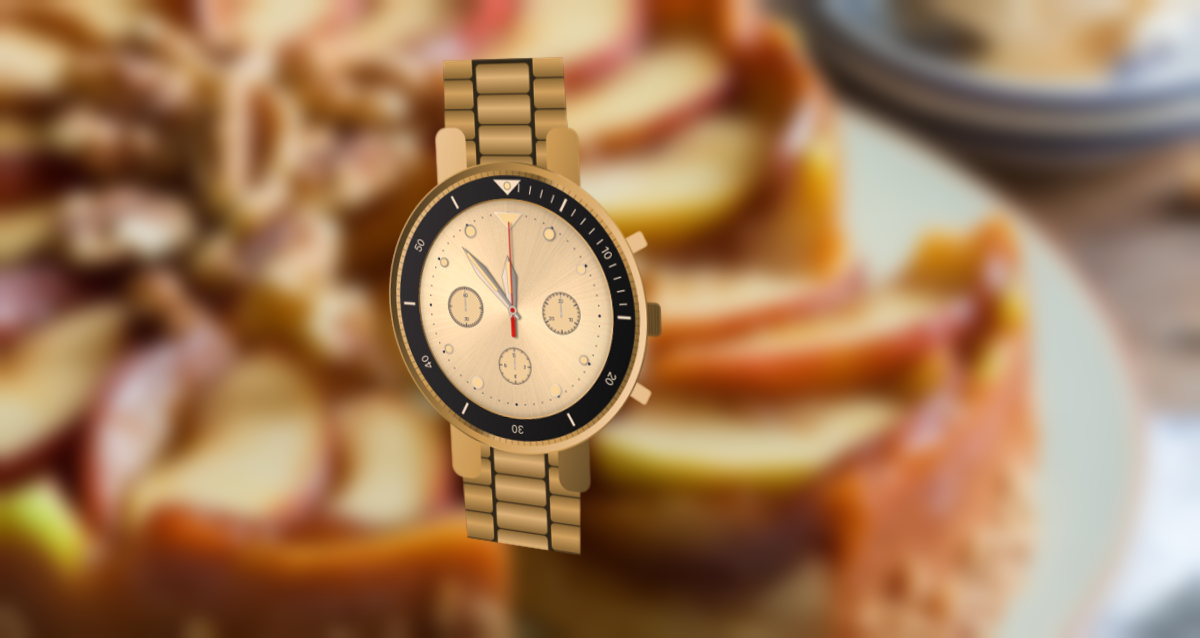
11:53
